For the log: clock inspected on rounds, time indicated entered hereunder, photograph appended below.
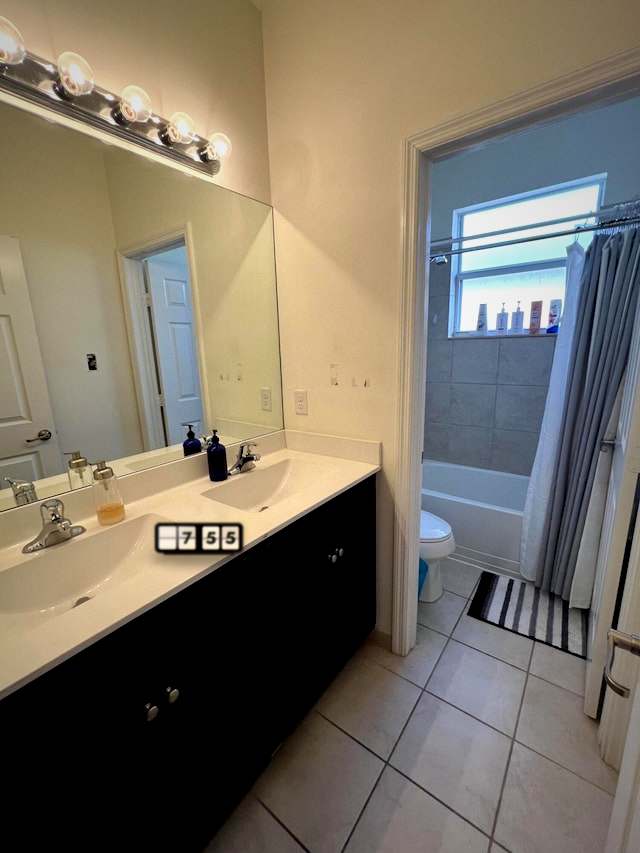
7:55
